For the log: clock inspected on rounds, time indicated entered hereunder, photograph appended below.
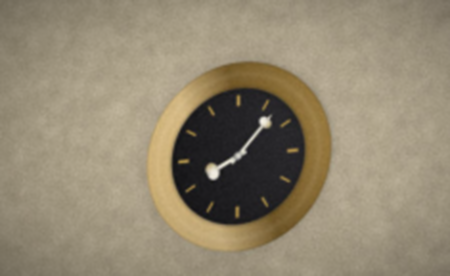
8:07
